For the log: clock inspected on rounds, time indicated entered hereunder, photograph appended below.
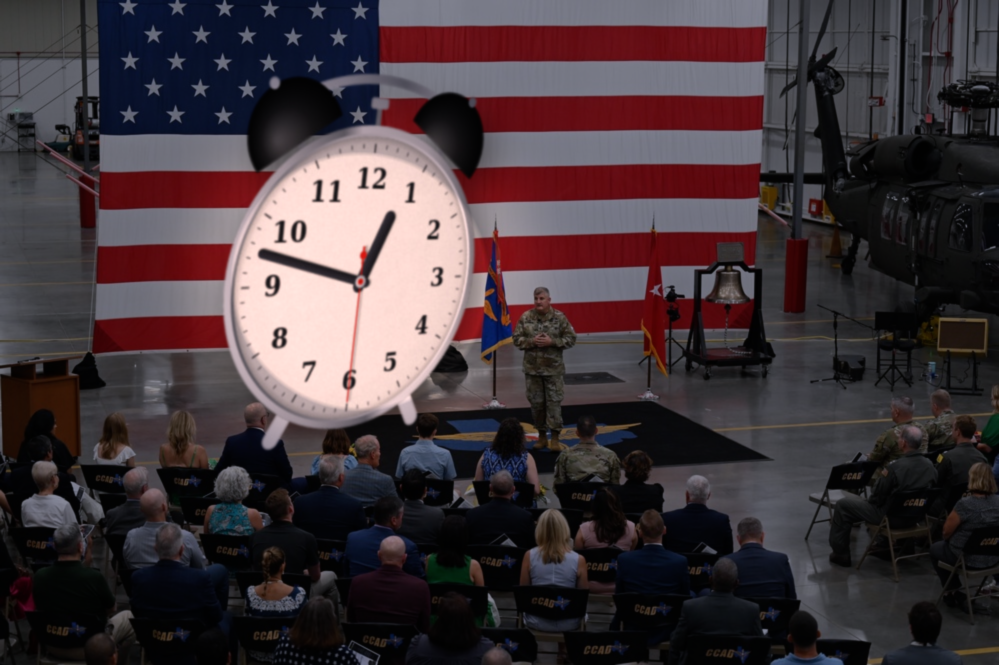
12:47:30
